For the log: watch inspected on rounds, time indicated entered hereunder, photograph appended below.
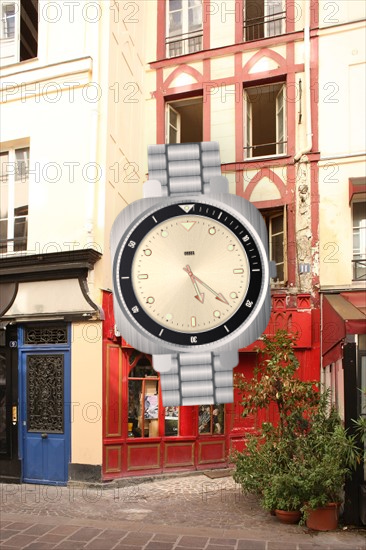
5:22
